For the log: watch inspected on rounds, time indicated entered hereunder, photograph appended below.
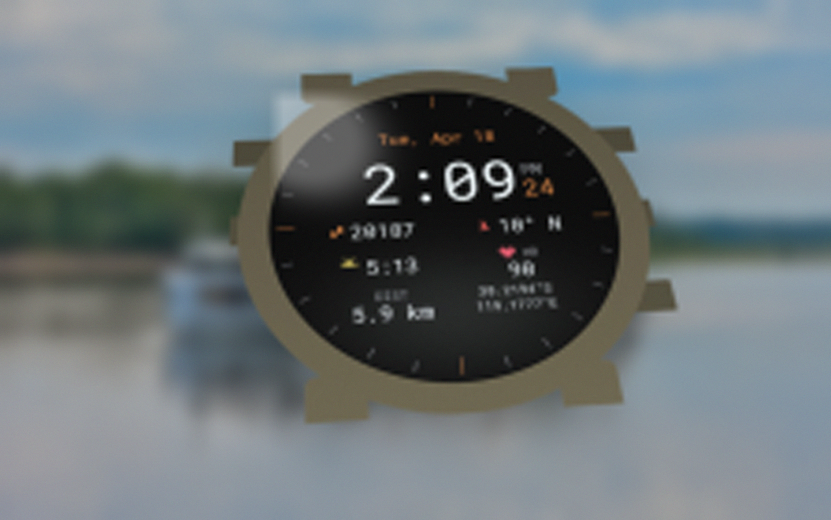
2:09
